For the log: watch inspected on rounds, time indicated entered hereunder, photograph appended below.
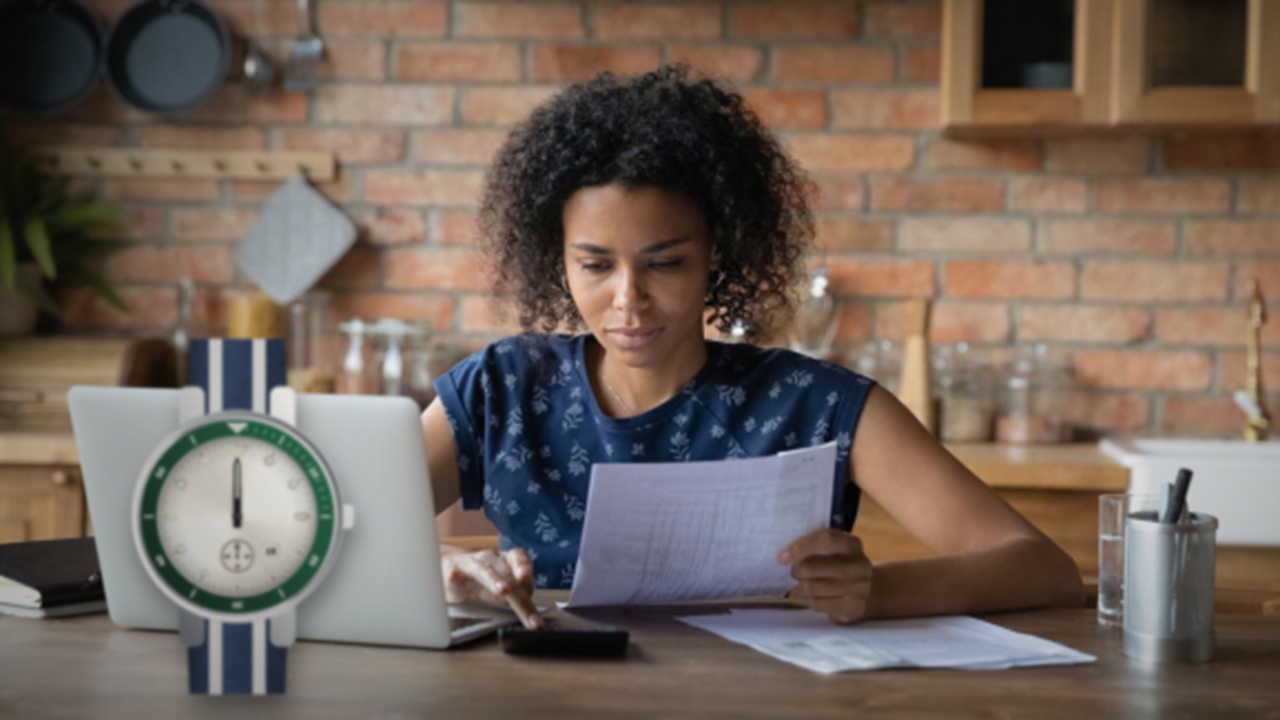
12:00
